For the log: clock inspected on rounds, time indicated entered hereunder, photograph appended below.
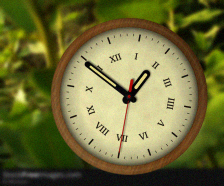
1:54:35
